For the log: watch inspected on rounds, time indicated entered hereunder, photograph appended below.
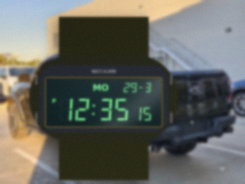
12:35:15
